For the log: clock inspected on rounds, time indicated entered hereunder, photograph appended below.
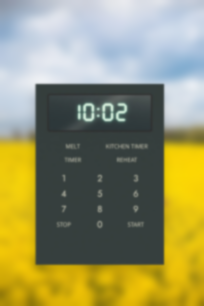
10:02
